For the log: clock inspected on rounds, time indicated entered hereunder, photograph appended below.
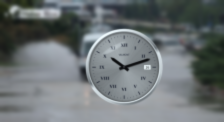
10:12
